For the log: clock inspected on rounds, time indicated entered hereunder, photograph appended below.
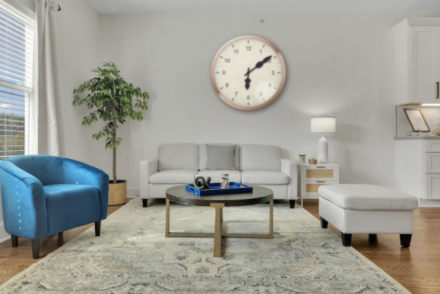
6:09
